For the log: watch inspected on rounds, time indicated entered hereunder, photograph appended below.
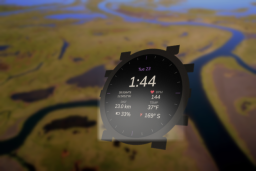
1:44
